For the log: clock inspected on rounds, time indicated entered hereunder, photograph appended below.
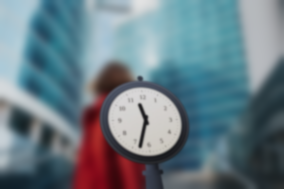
11:33
